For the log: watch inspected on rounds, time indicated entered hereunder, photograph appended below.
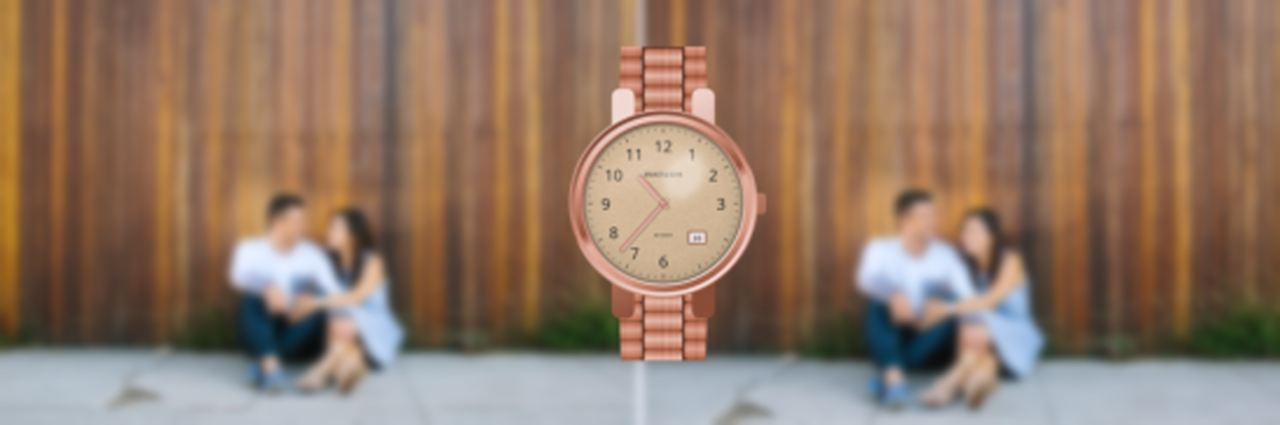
10:37
